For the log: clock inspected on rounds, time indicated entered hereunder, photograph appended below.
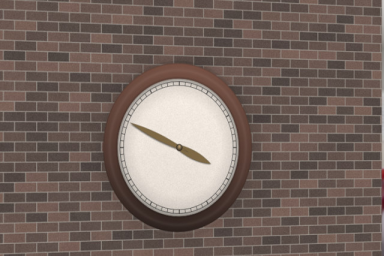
3:49
